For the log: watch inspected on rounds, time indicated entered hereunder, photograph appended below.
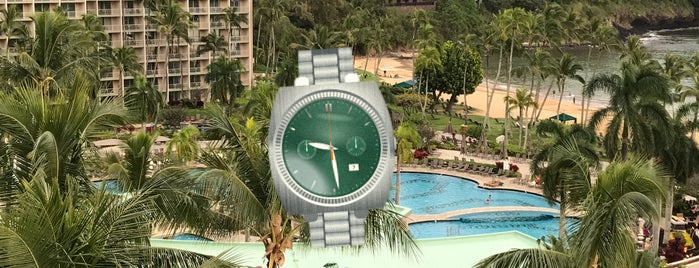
9:29
